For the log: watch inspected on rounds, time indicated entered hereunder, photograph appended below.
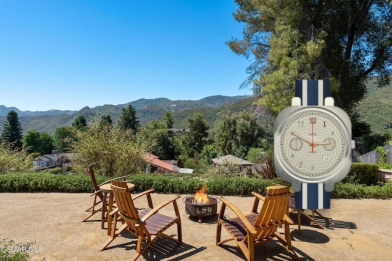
2:50
